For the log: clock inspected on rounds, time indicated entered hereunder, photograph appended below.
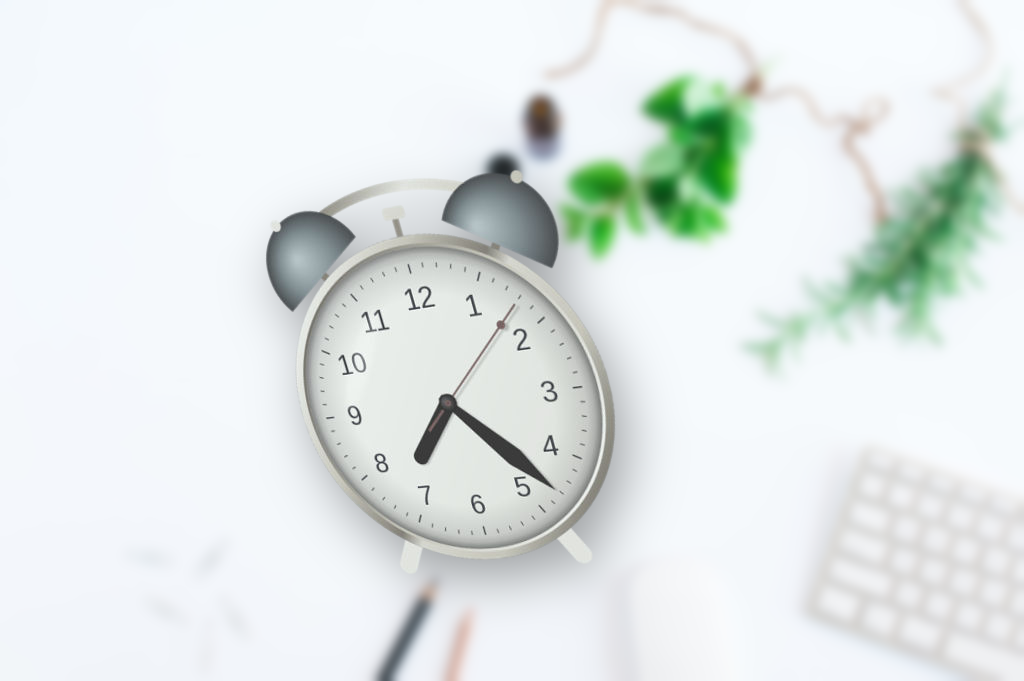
7:23:08
